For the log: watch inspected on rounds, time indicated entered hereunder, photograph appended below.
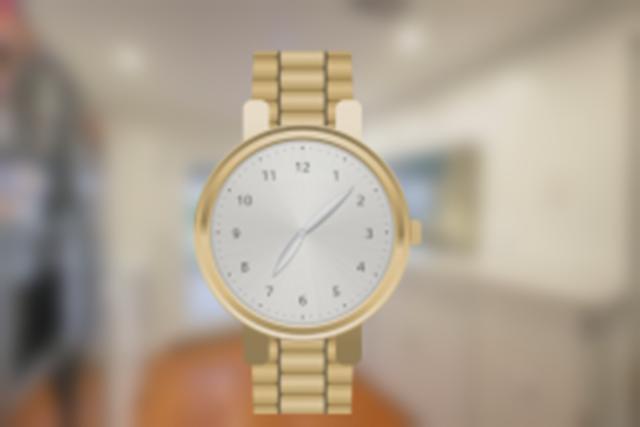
7:08
